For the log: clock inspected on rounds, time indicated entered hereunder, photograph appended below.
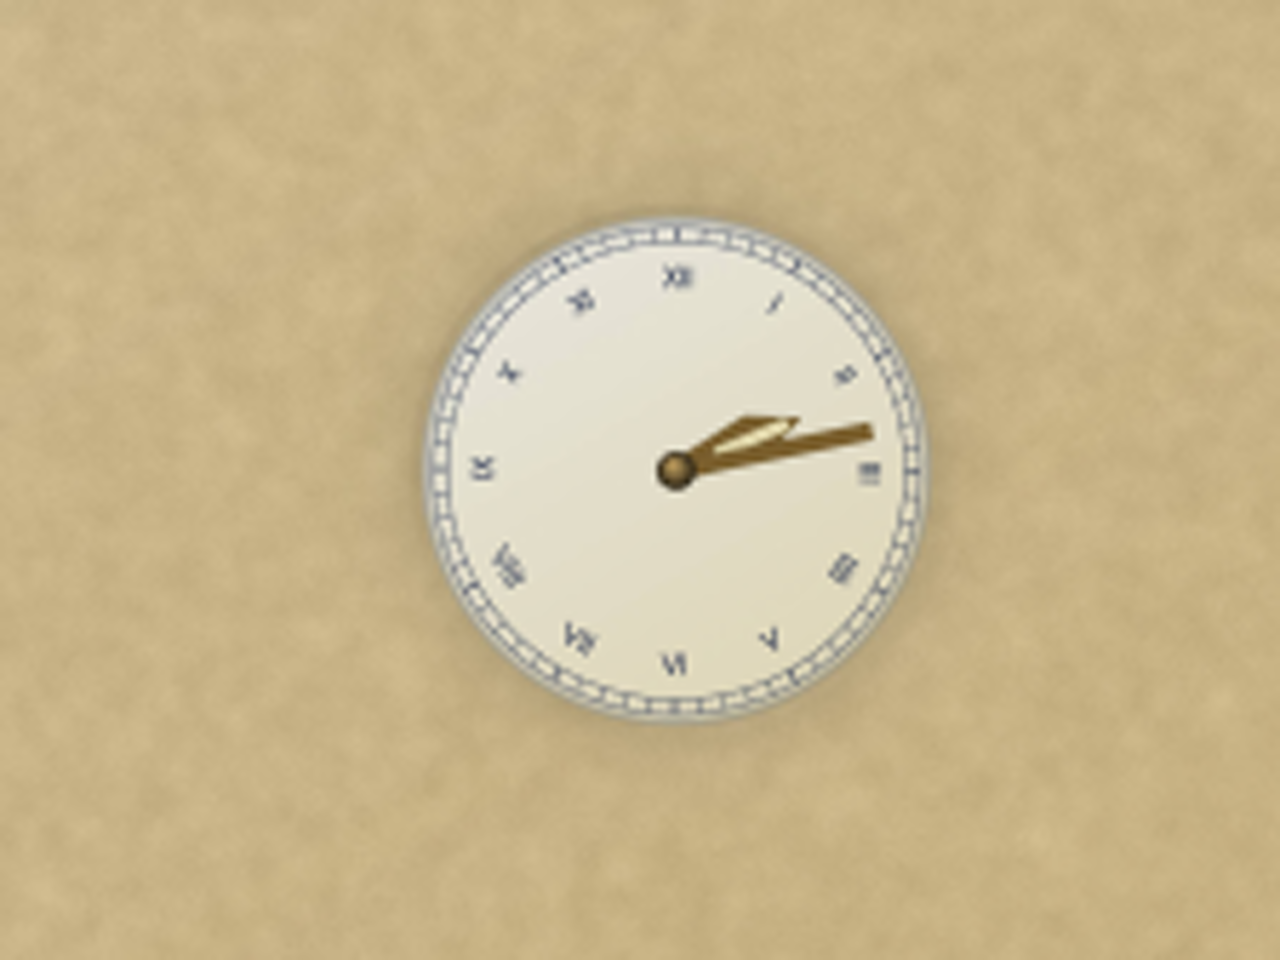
2:13
